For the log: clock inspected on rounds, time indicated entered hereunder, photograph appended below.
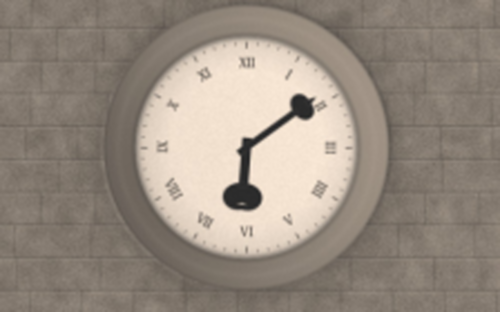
6:09
